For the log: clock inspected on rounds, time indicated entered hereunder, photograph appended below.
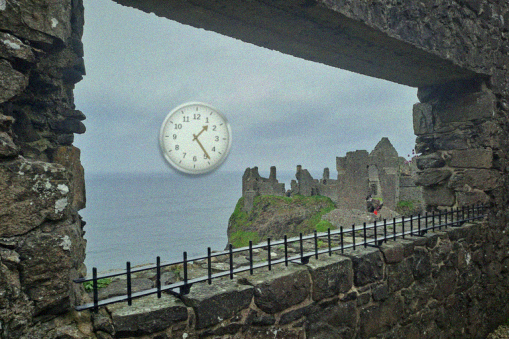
1:24
